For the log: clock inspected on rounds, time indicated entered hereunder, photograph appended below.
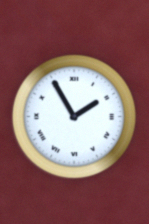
1:55
